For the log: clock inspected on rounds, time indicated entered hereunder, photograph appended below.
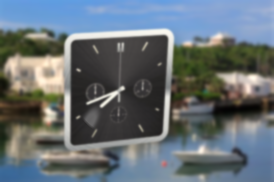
7:42
